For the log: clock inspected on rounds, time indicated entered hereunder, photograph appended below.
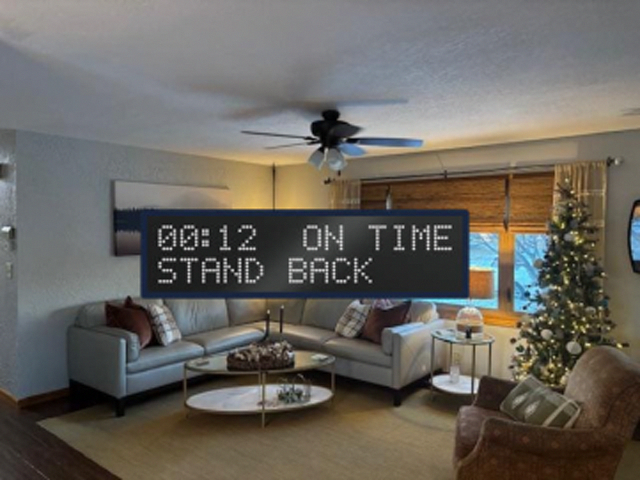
0:12
